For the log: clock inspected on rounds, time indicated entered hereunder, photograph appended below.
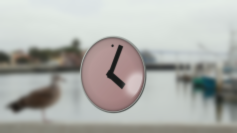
4:03
